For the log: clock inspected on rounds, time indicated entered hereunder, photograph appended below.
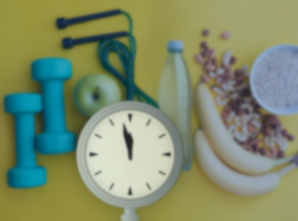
11:58
